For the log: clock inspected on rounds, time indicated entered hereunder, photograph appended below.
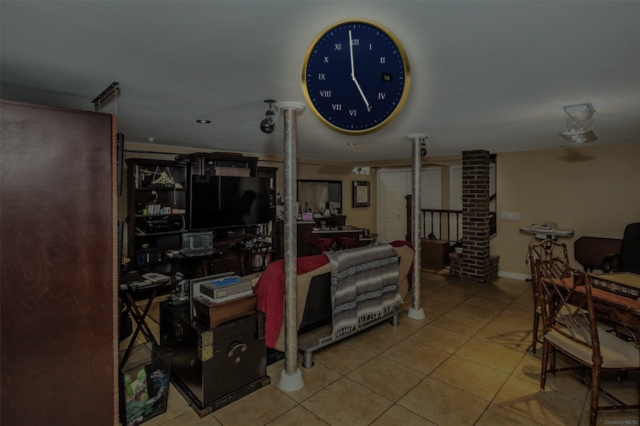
4:59
